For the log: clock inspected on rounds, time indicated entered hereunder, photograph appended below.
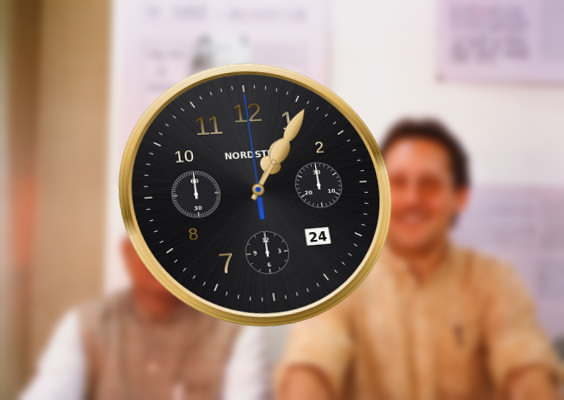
1:06
